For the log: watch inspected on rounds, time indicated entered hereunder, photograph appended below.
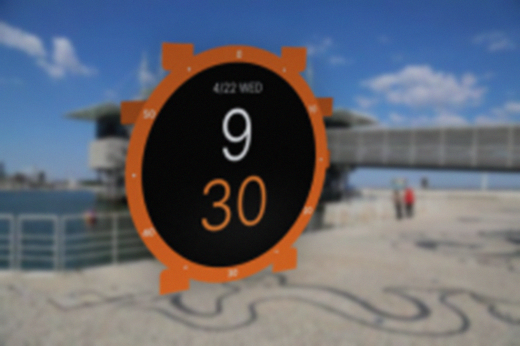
9:30
